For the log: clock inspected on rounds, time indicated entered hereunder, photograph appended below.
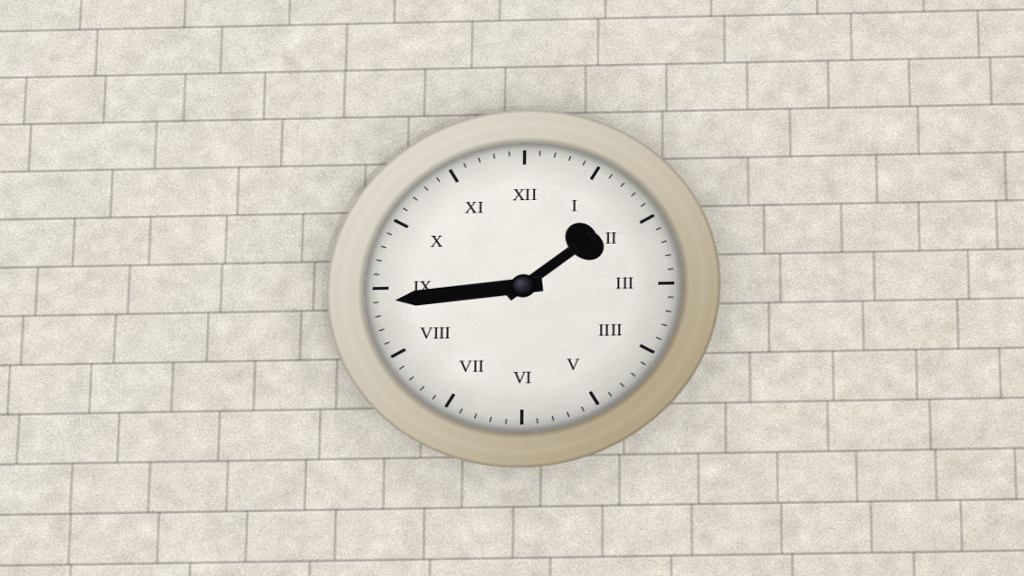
1:44
